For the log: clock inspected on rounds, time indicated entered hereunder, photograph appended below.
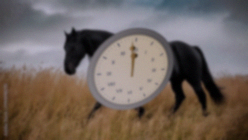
11:59
